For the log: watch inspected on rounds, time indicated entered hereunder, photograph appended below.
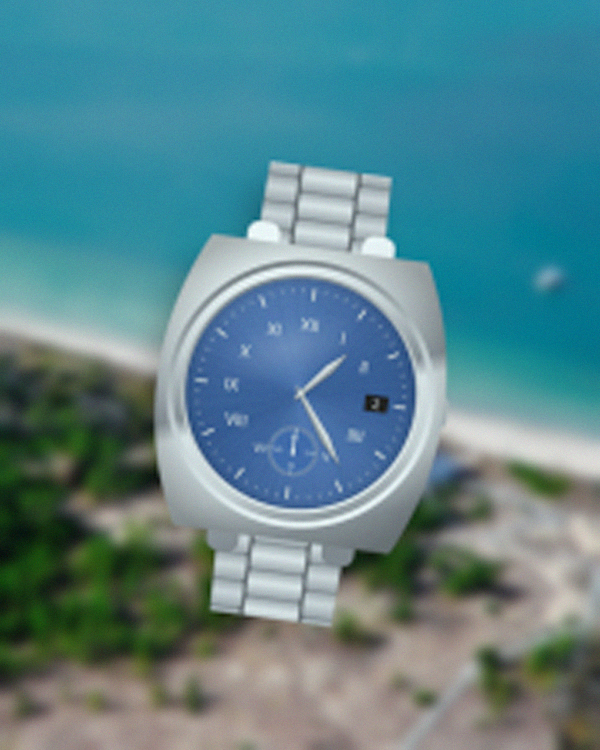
1:24
